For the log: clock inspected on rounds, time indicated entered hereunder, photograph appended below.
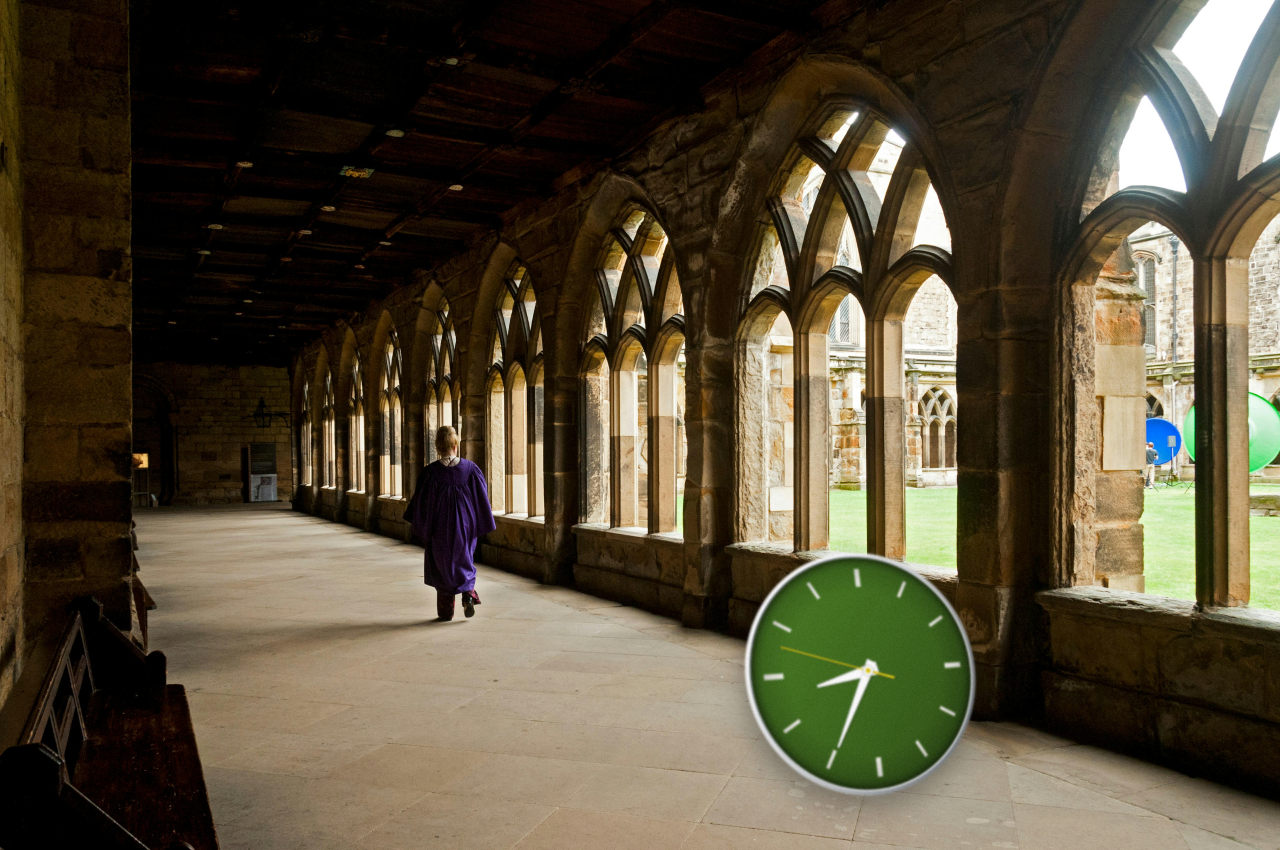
8:34:48
